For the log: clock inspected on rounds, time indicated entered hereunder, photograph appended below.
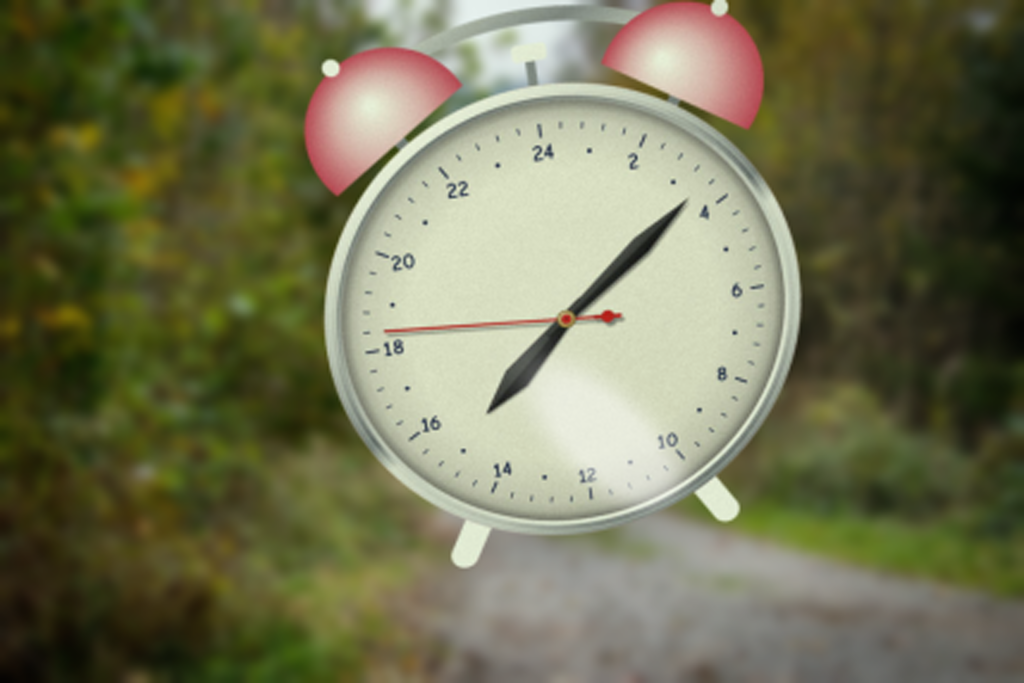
15:08:46
